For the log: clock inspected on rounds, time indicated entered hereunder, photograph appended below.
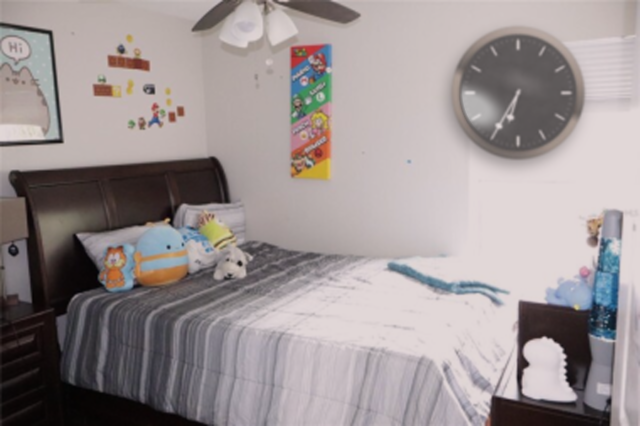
6:35
